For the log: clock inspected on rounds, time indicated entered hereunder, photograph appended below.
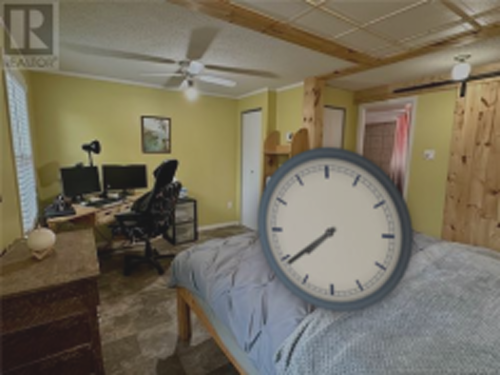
7:39
